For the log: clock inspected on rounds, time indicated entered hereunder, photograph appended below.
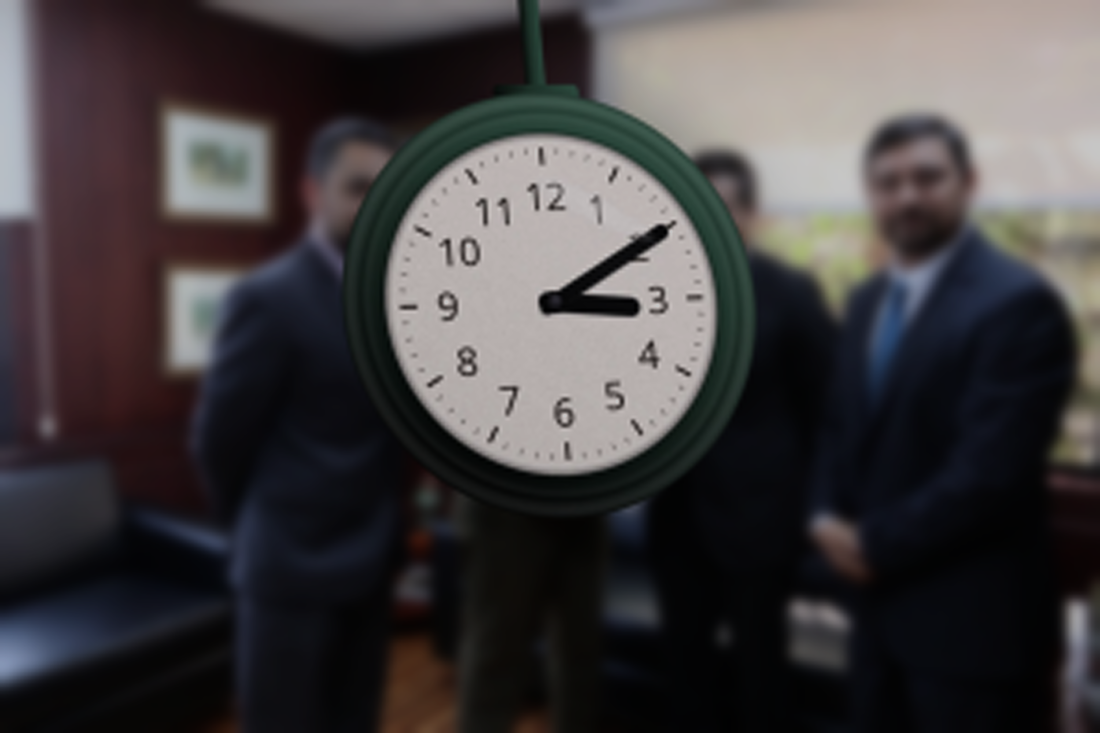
3:10
